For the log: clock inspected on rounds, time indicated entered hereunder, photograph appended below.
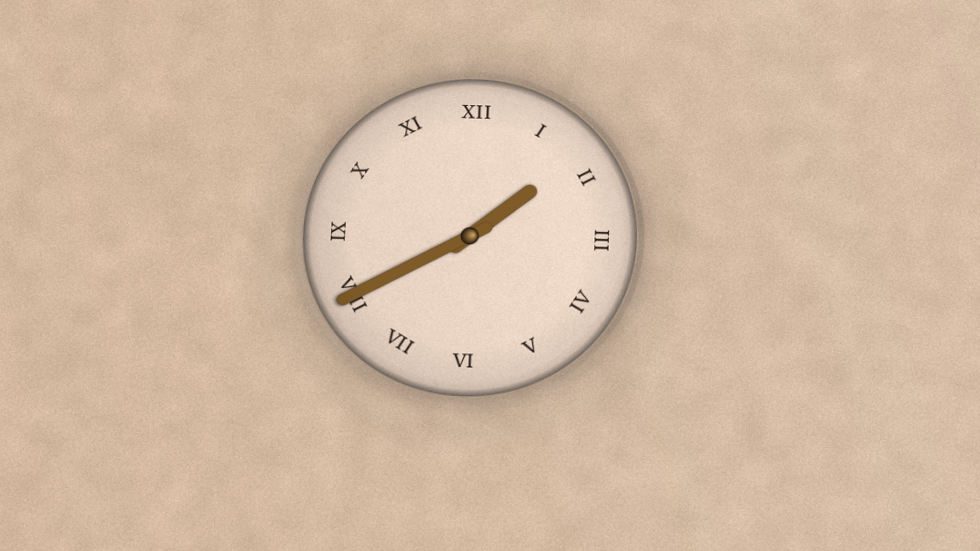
1:40
